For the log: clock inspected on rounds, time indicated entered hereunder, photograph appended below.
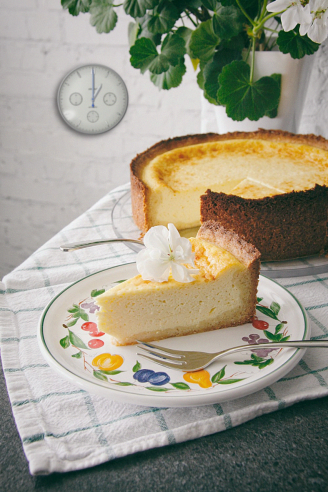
1:00
